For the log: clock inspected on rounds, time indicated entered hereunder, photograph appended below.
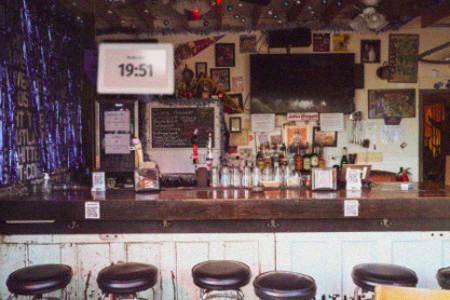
19:51
